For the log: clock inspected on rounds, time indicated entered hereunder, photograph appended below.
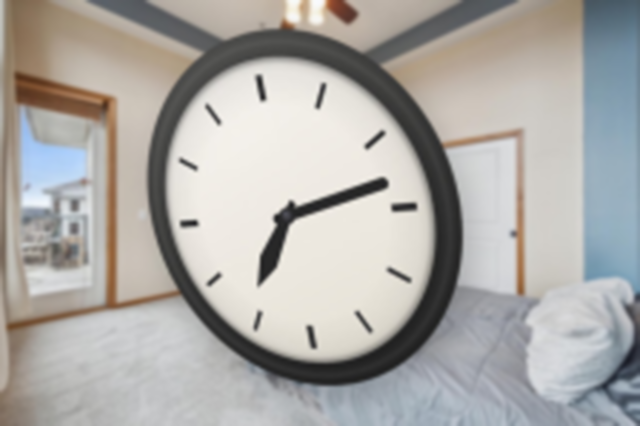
7:13
